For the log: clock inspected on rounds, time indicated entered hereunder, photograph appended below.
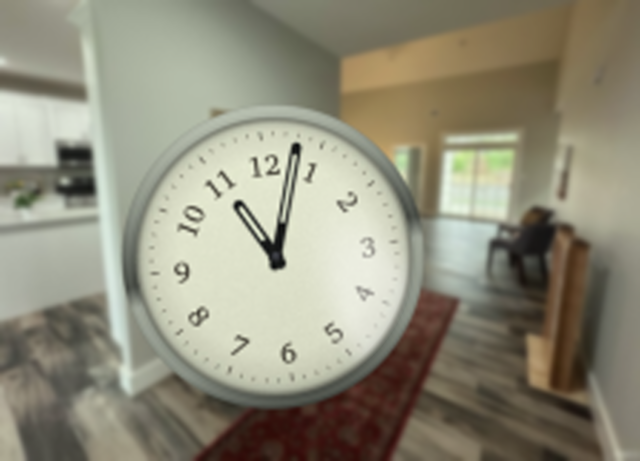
11:03
